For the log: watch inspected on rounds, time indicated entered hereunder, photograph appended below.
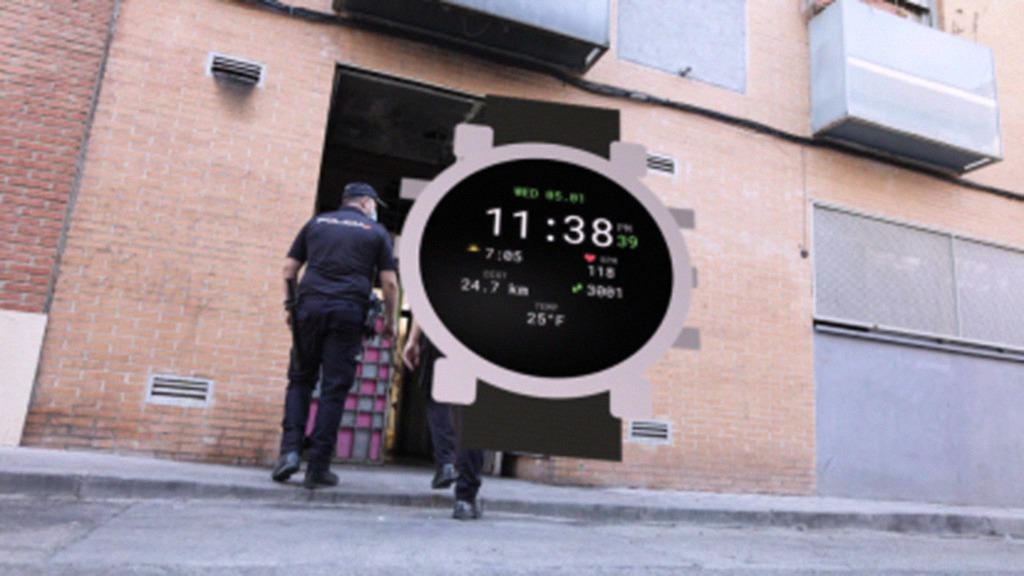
11:38
